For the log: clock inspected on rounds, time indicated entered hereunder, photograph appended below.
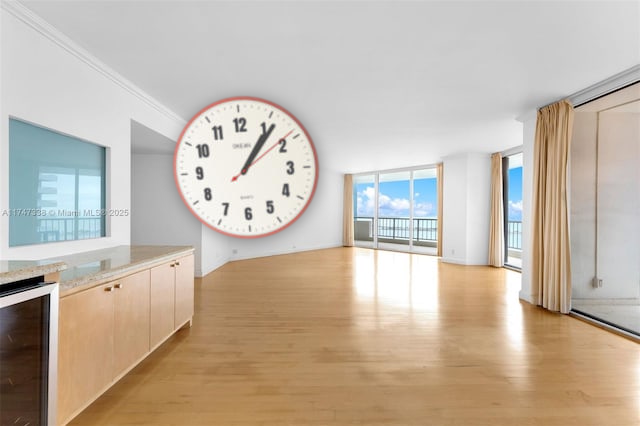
1:06:09
